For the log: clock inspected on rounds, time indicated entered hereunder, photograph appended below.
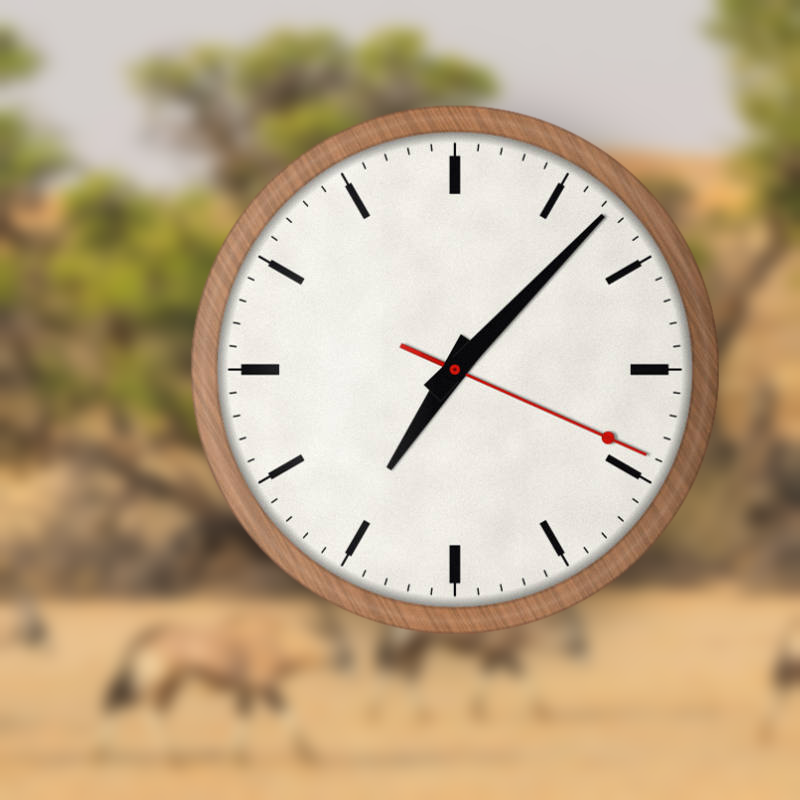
7:07:19
